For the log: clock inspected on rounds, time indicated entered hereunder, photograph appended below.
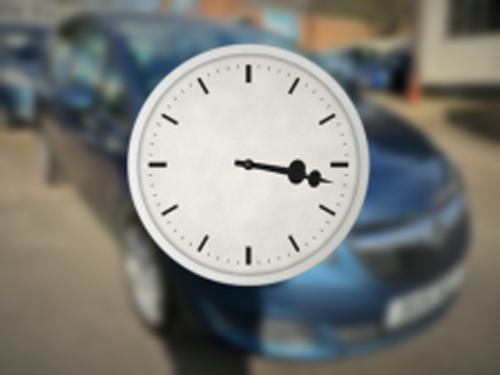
3:17
